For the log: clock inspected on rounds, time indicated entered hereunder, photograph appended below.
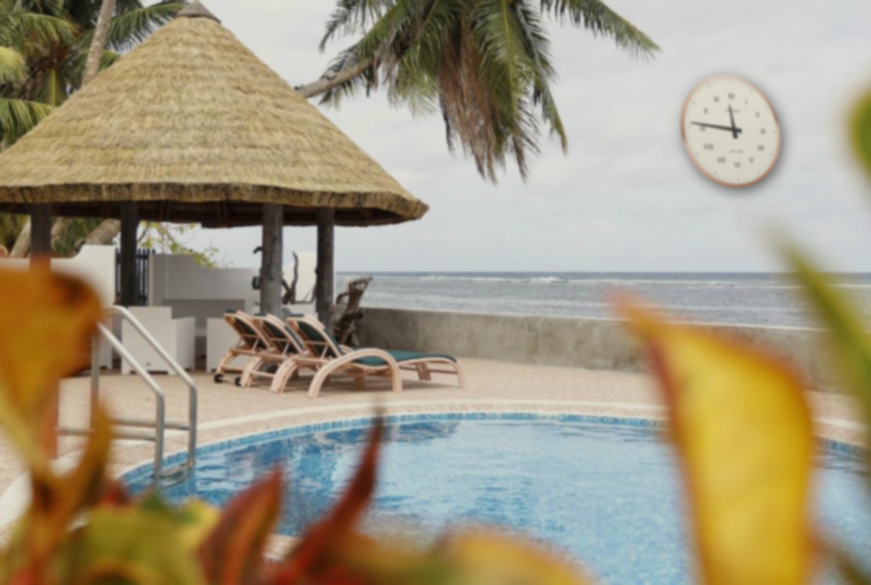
11:46
